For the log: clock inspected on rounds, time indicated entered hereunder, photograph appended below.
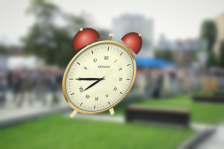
7:45
